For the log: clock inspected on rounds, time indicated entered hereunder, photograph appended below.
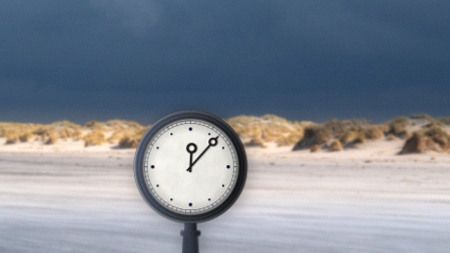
12:07
